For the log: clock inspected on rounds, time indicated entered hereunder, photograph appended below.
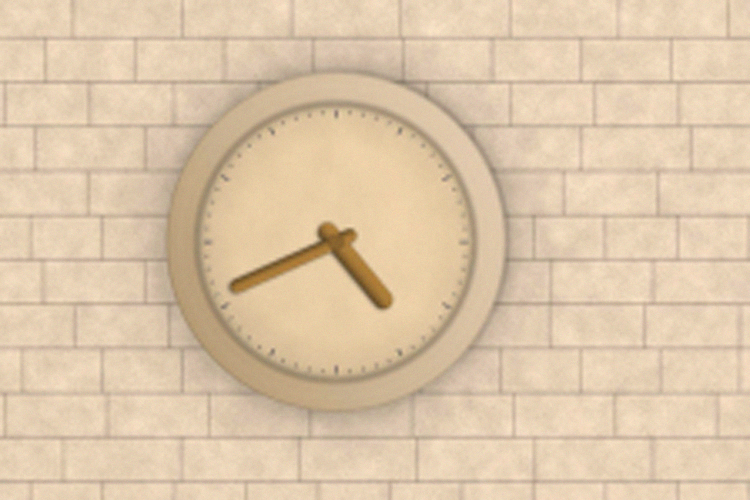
4:41
